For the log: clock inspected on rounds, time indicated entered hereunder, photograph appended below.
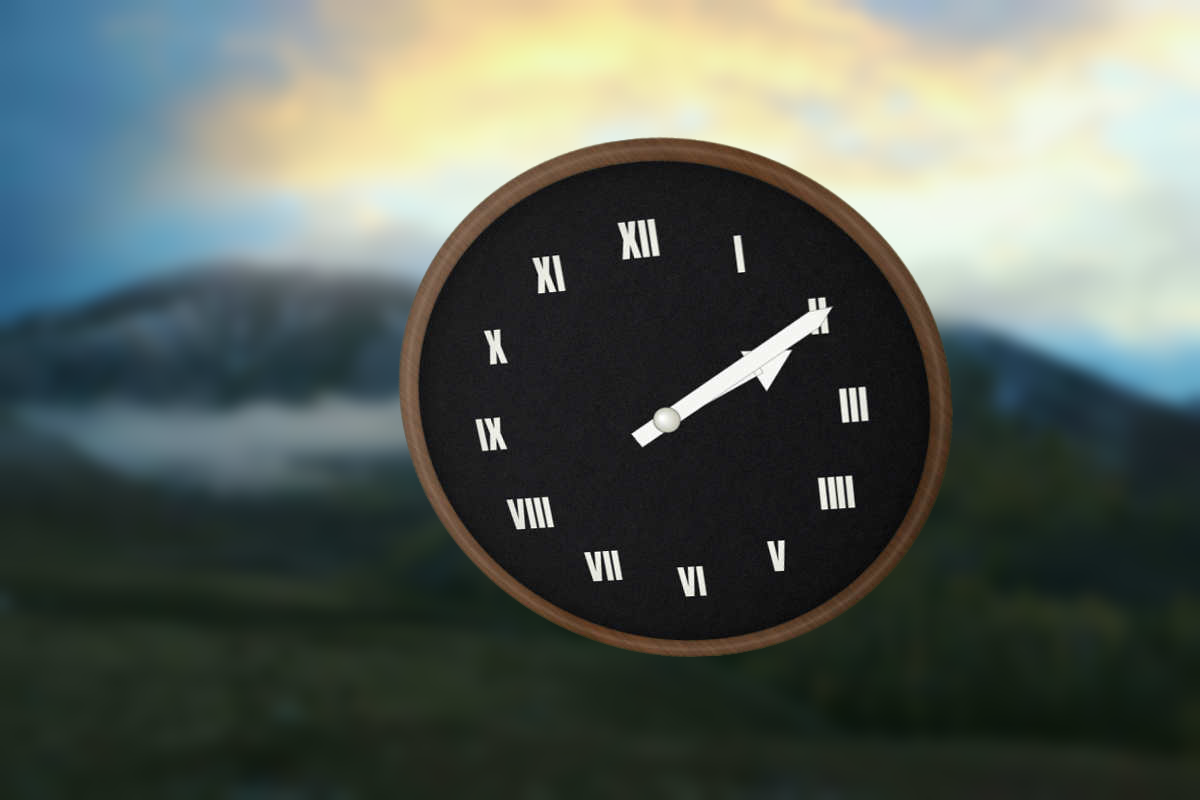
2:10
